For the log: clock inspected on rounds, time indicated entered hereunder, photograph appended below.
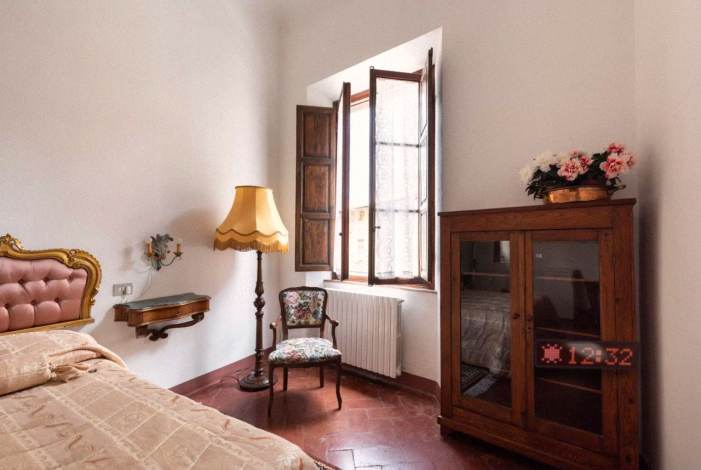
12:32
